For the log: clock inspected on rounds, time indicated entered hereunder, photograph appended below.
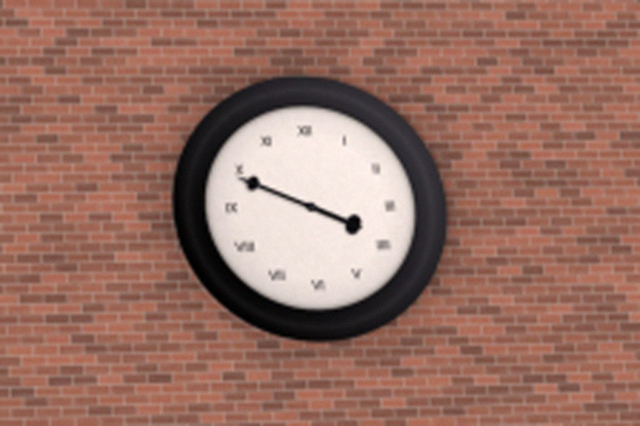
3:49
